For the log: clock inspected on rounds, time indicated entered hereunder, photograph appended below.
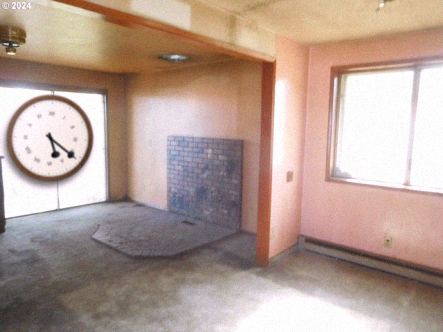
5:21
